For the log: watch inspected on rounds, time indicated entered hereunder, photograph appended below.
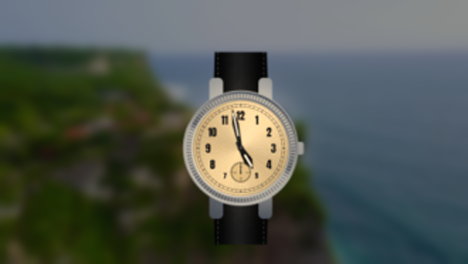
4:58
